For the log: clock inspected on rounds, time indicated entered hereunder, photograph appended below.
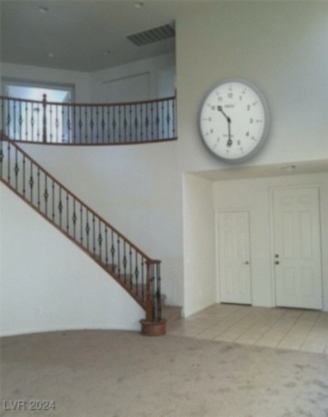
10:29
